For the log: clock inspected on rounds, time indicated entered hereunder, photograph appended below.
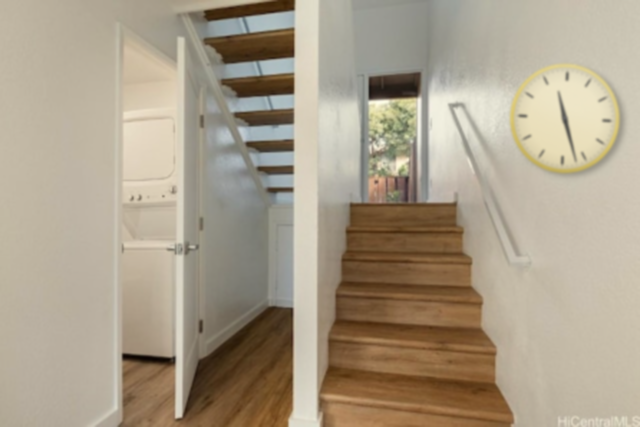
11:27
